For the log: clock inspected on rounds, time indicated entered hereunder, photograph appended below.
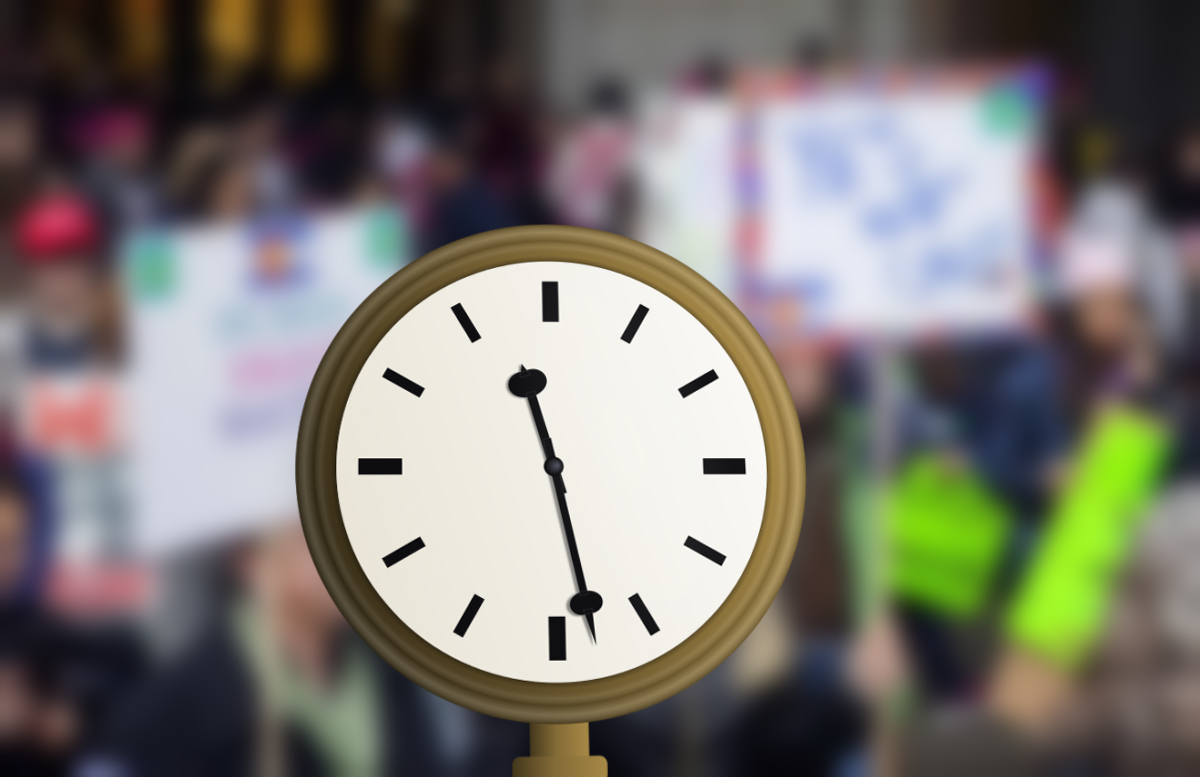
11:28
